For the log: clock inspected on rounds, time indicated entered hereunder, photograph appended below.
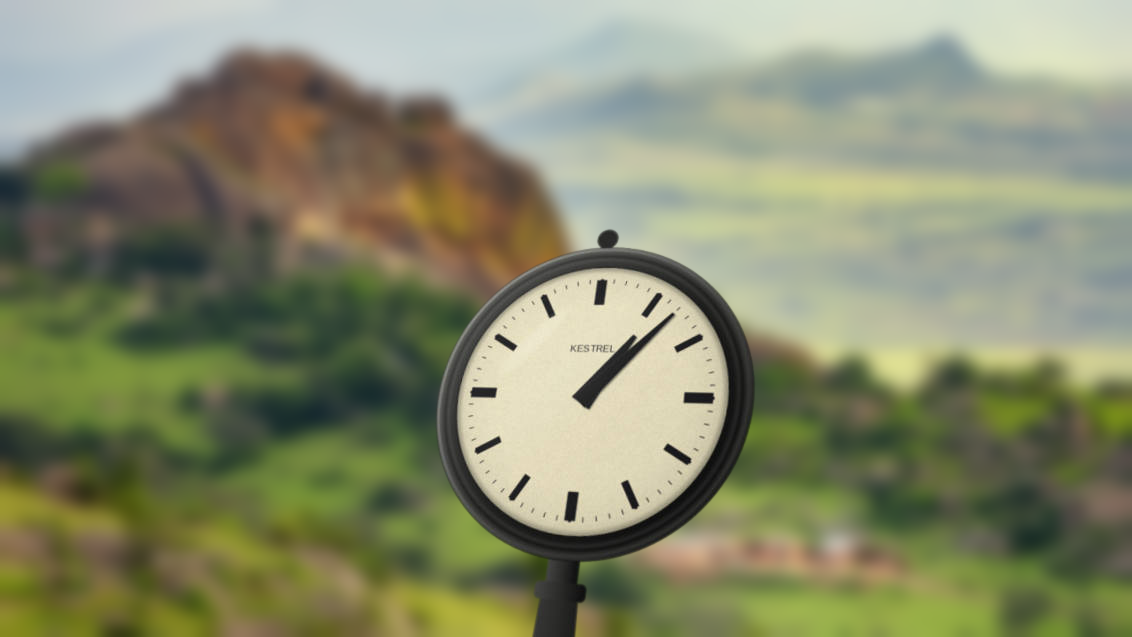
1:07
